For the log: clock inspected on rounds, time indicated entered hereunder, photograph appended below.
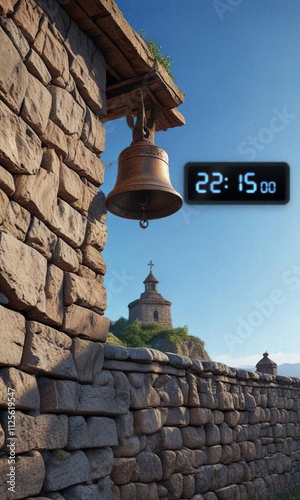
22:15:00
